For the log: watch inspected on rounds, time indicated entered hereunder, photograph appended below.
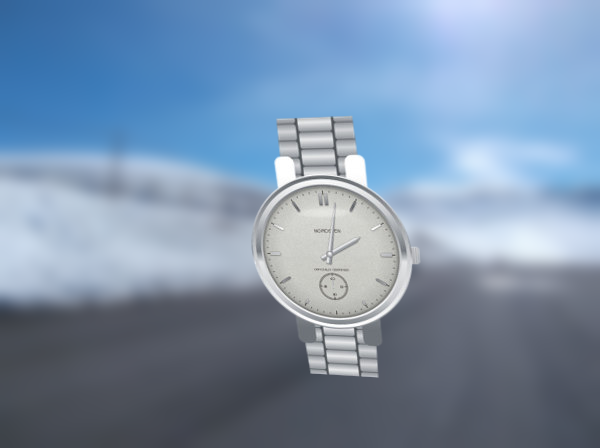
2:02
